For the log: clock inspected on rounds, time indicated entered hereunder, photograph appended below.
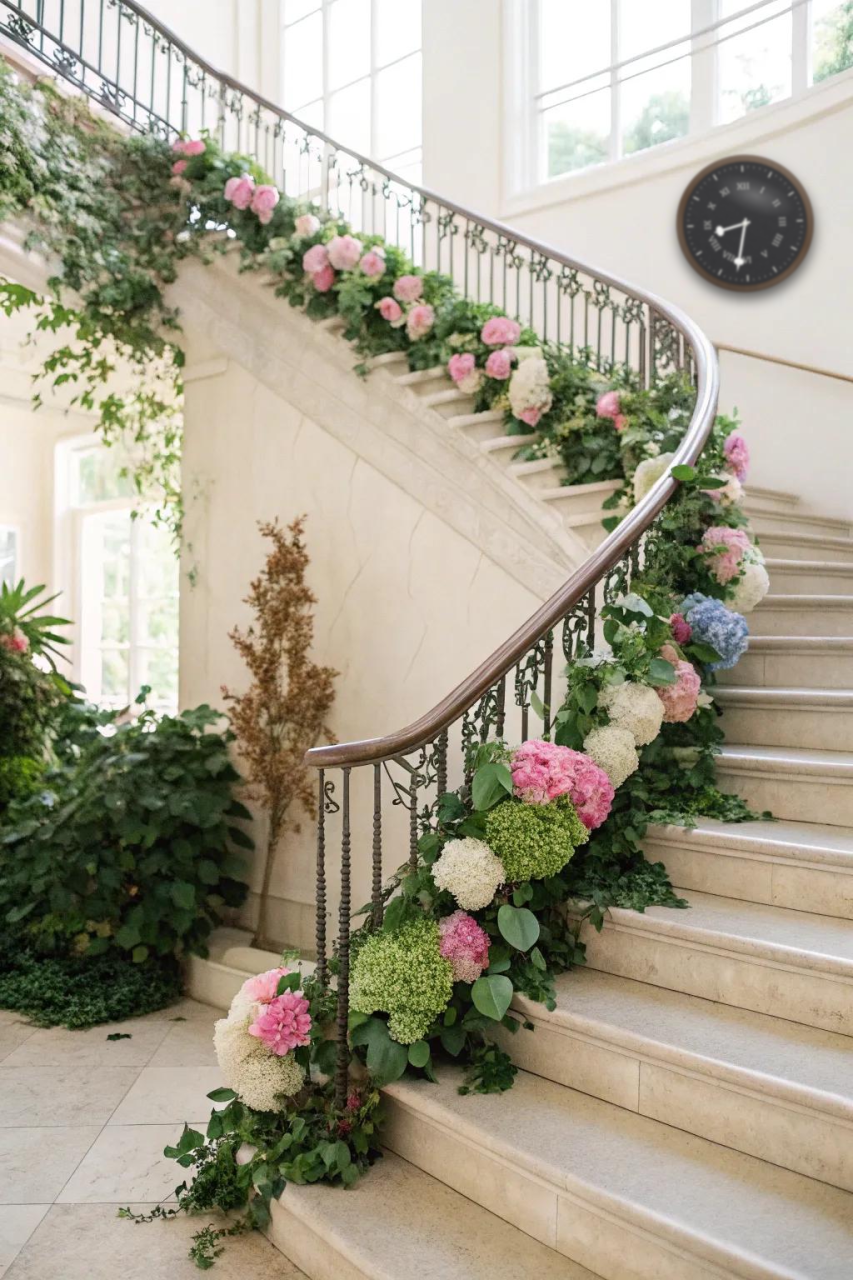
8:32
